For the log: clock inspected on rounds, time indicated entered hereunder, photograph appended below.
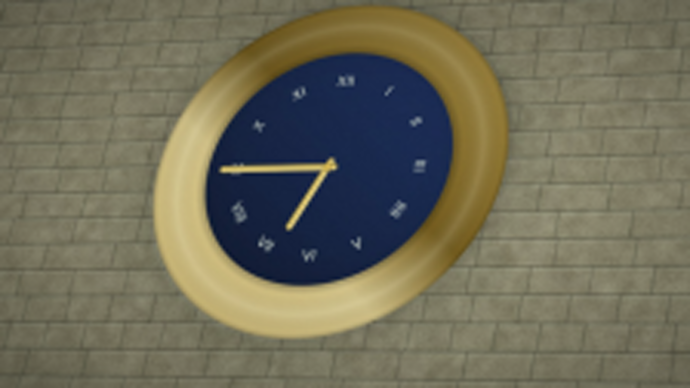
6:45
